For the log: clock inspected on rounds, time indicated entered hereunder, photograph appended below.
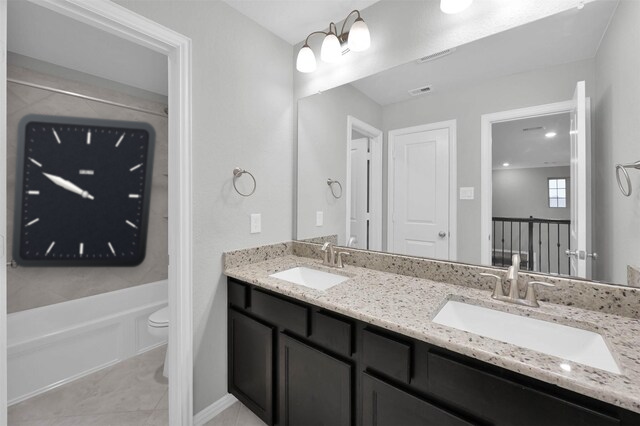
9:49
